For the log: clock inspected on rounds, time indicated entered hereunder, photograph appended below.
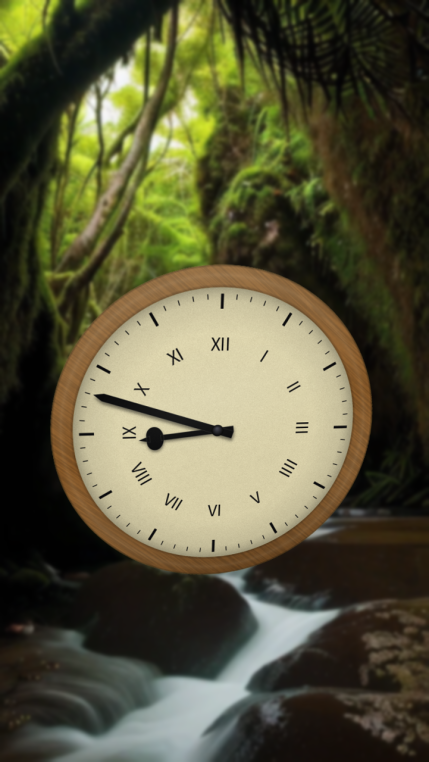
8:48
